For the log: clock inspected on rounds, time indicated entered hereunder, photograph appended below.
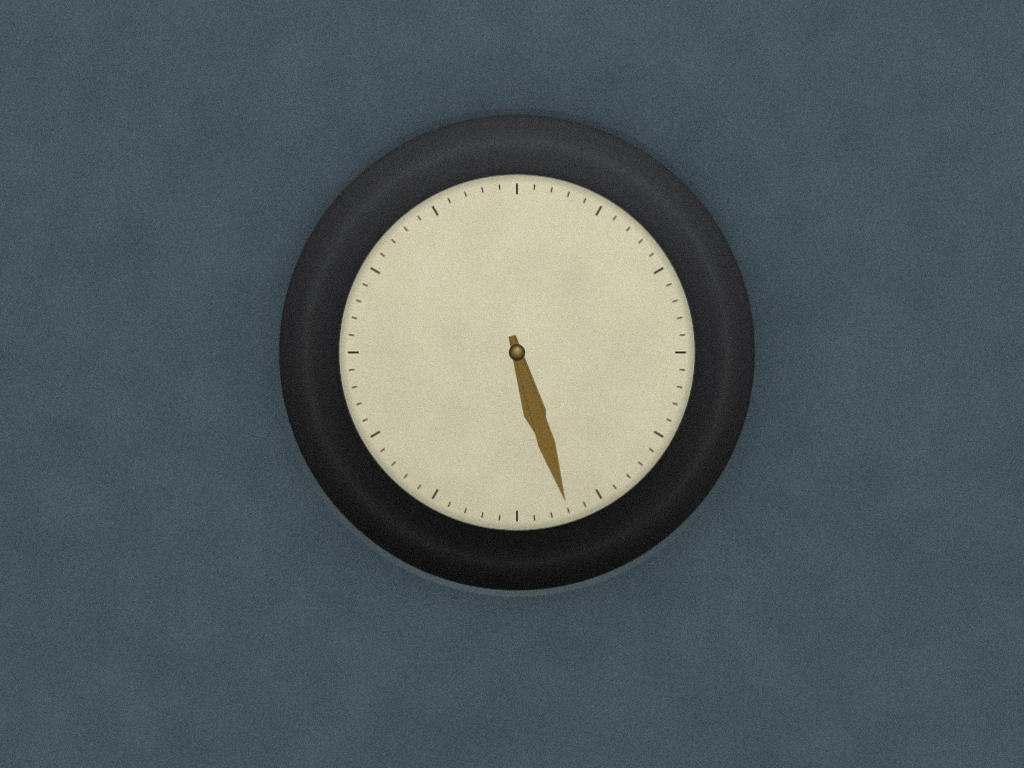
5:27
